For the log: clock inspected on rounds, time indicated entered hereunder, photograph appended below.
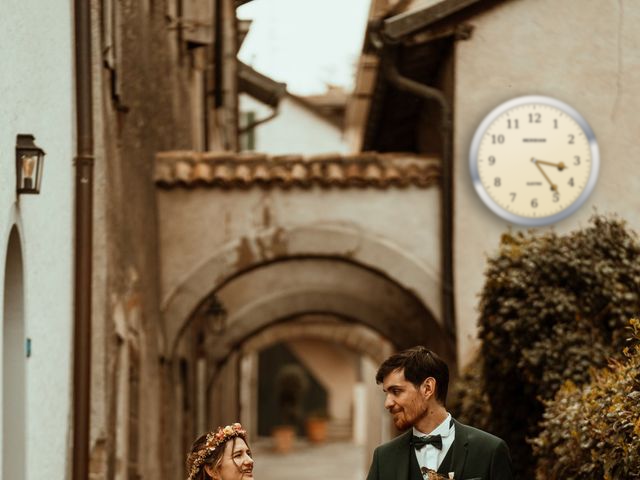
3:24
